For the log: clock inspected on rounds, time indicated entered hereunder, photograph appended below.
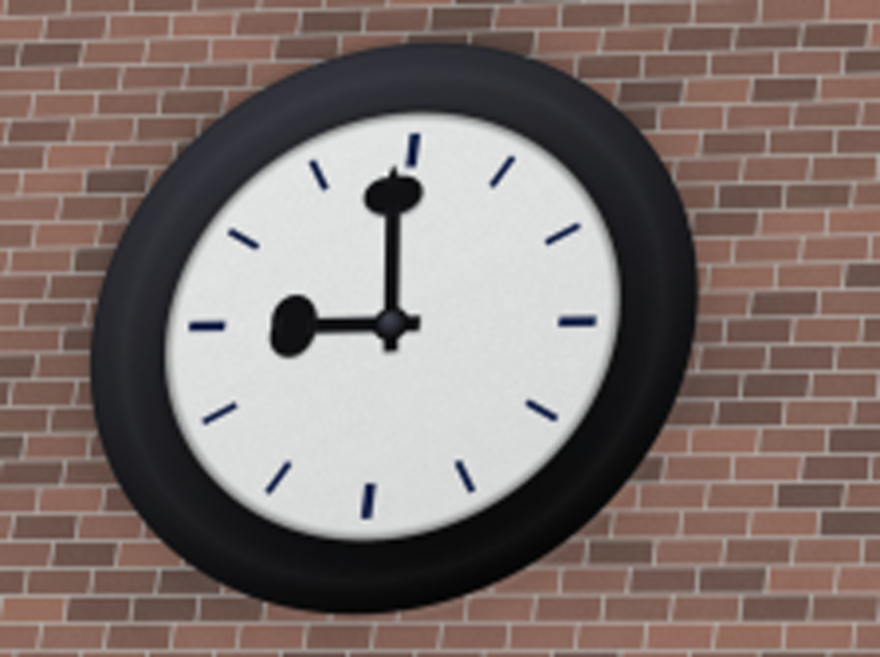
8:59
